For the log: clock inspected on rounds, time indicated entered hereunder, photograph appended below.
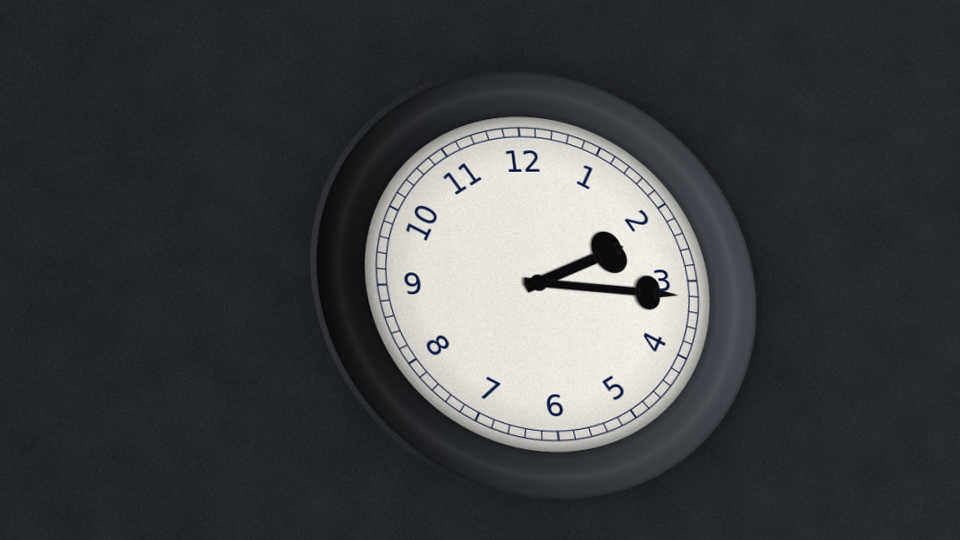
2:16
